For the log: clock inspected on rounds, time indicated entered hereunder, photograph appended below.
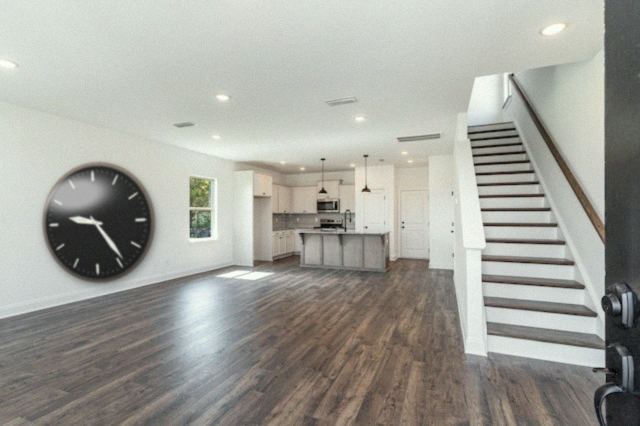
9:24
